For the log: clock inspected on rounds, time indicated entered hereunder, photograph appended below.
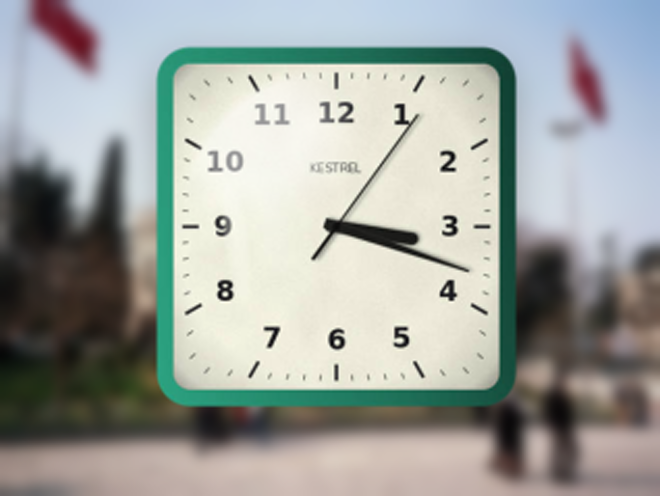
3:18:06
